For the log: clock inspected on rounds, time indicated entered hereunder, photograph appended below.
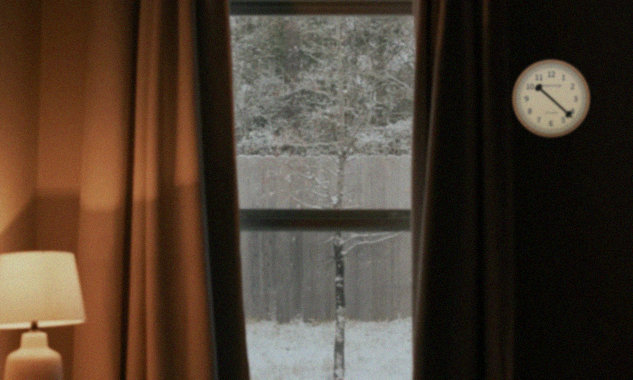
10:22
